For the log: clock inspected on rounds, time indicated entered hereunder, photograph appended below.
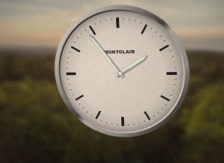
1:54
